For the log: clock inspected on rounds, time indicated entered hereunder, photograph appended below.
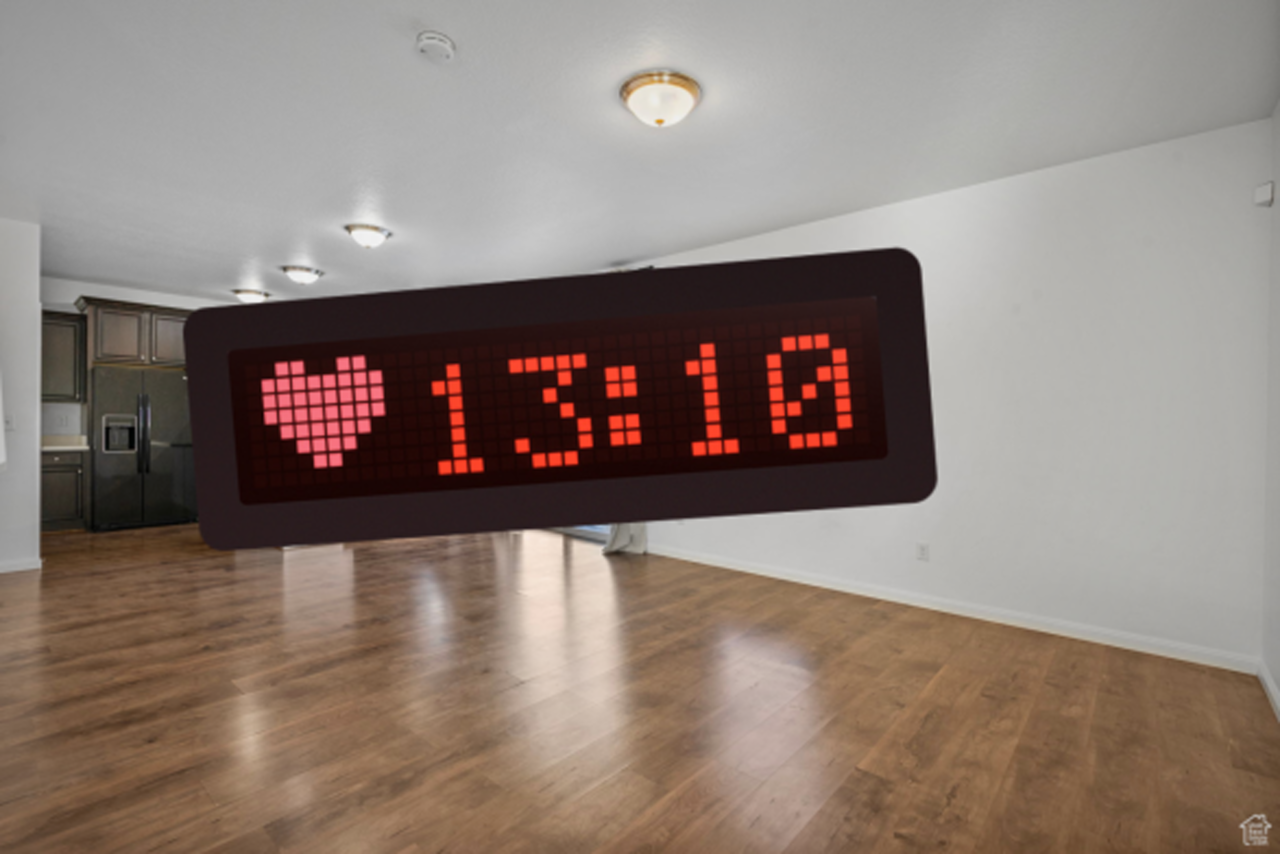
13:10
